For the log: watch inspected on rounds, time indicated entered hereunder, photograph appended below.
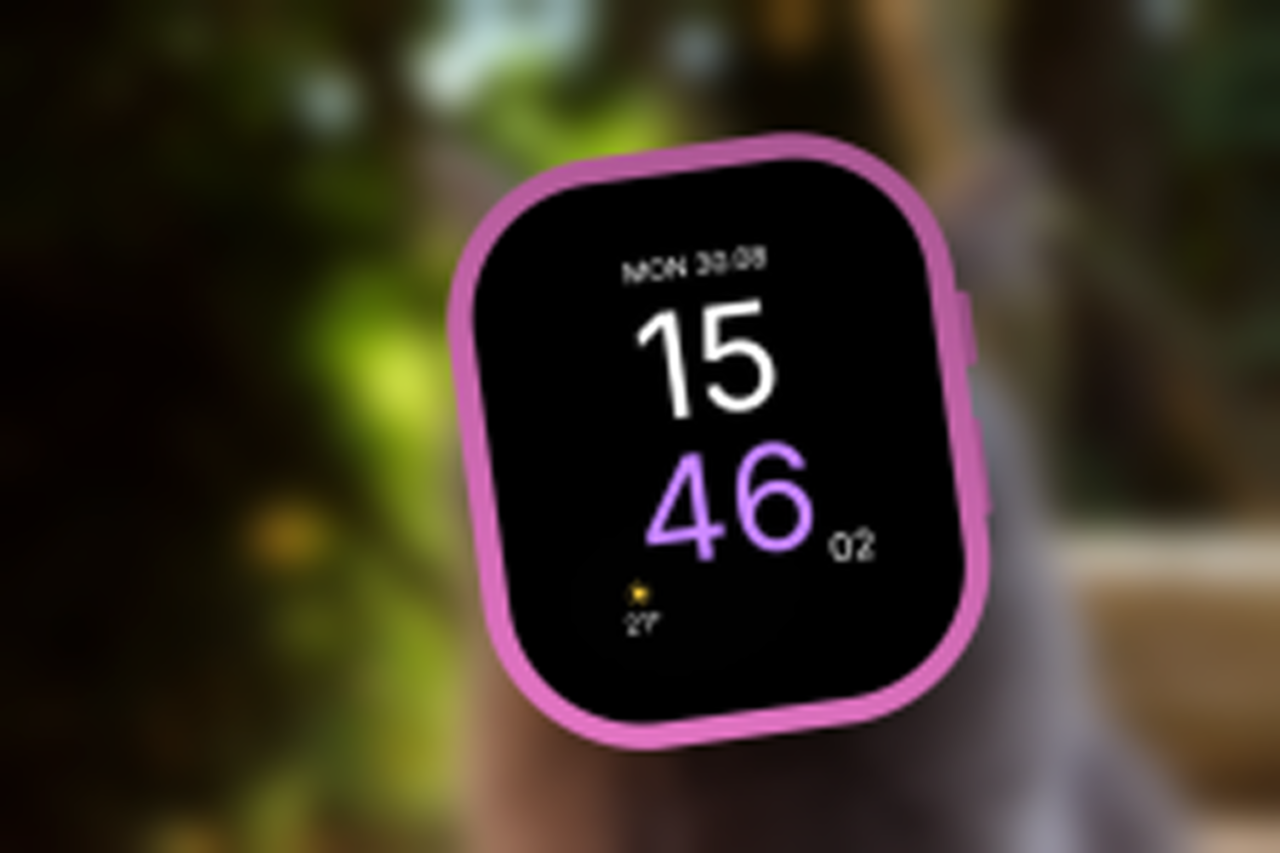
15:46
